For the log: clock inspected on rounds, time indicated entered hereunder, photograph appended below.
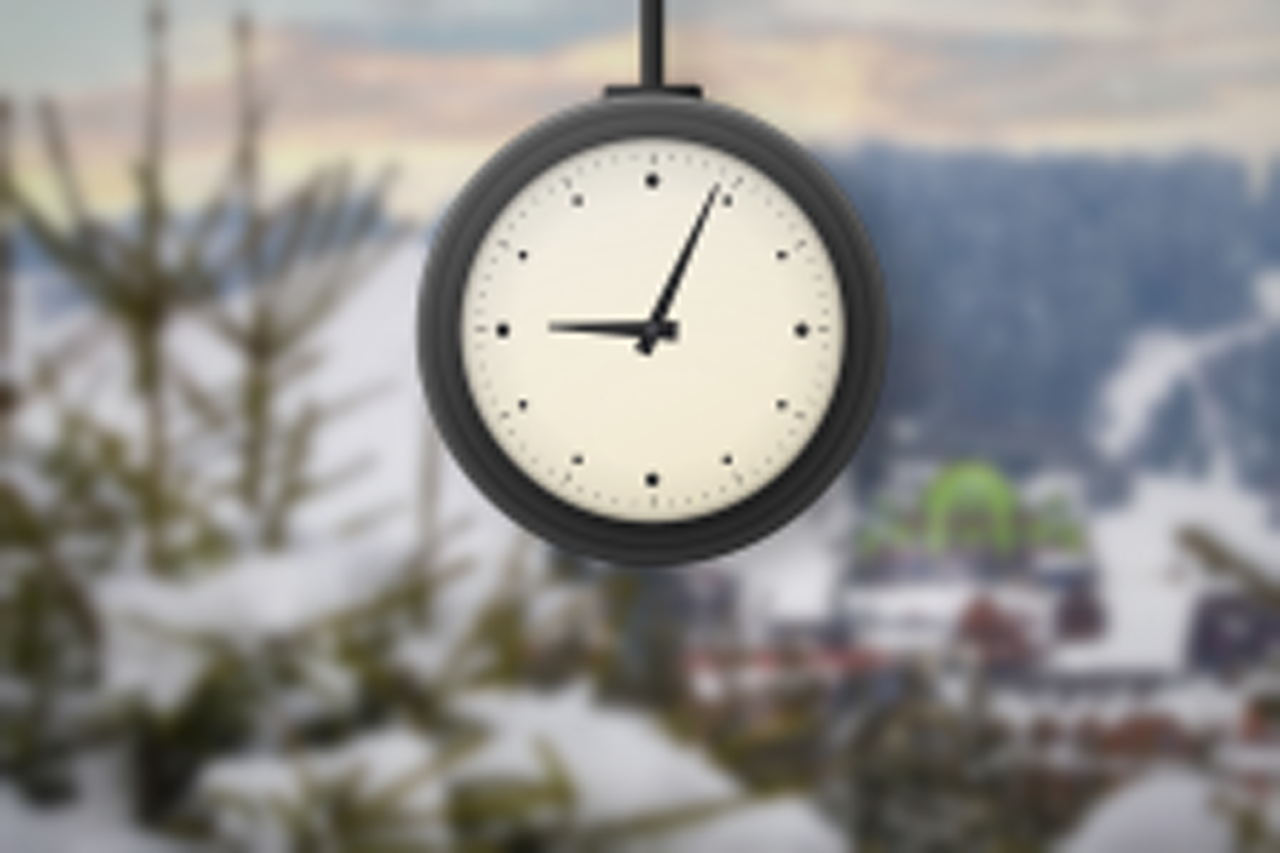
9:04
